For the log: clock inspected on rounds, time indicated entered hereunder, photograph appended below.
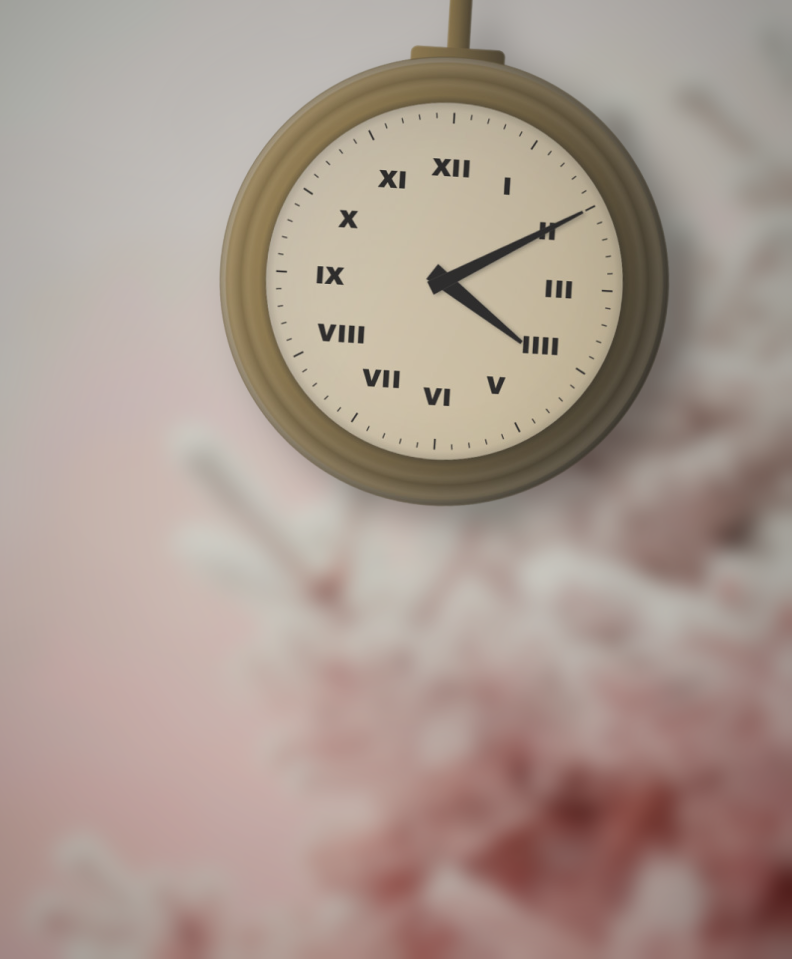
4:10
